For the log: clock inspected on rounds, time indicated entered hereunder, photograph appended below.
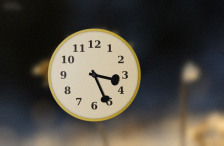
3:26
